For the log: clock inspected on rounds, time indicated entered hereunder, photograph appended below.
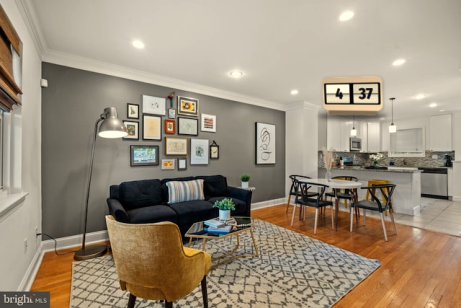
4:37
